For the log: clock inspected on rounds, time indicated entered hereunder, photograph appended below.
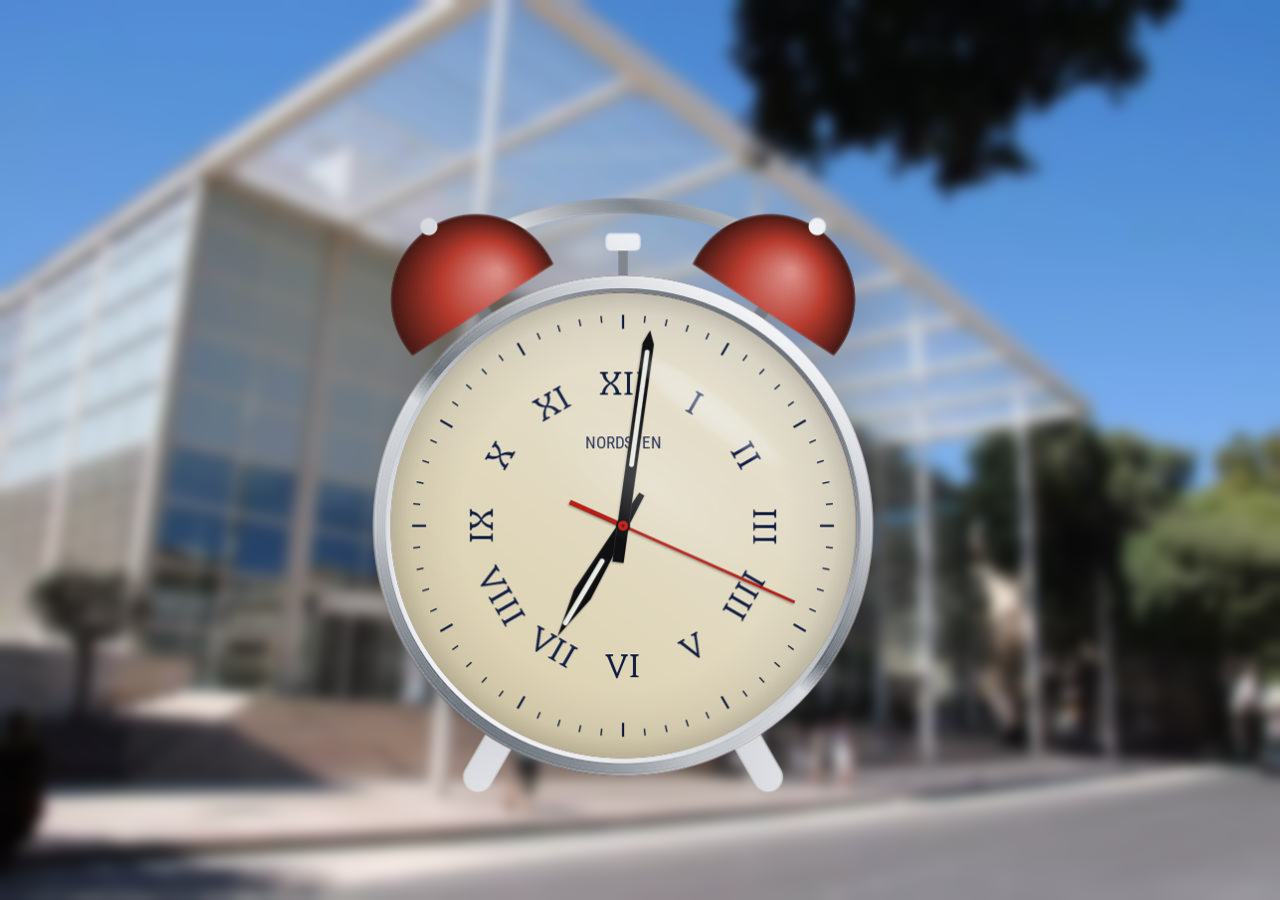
7:01:19
